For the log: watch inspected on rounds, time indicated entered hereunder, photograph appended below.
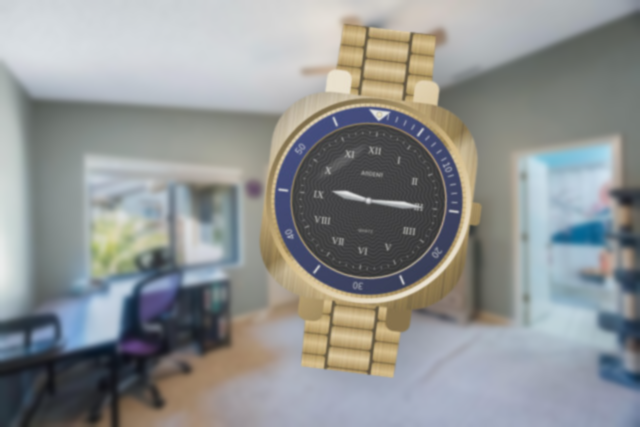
9:15
